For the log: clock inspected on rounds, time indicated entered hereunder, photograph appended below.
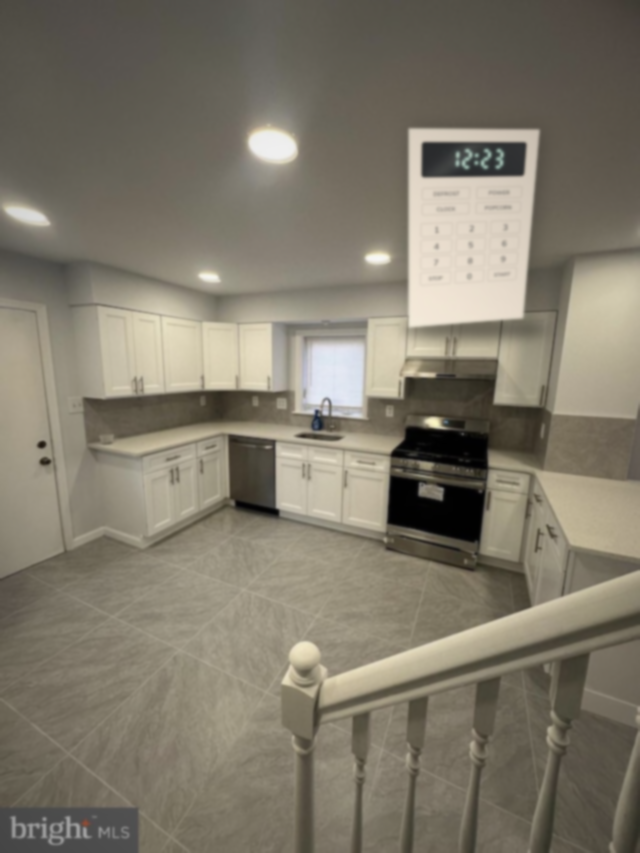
12:23
